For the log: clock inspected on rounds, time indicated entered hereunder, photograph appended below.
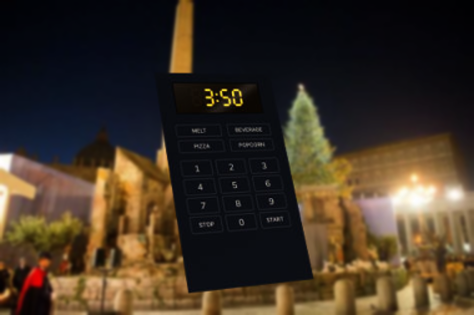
3:50
